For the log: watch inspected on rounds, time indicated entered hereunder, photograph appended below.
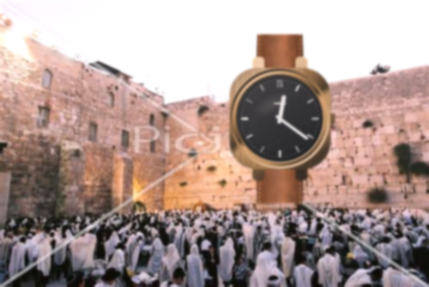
12:21
